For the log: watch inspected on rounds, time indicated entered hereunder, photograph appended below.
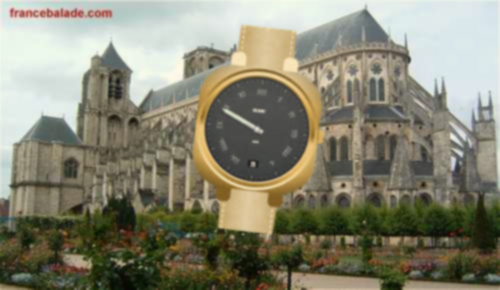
9:49
